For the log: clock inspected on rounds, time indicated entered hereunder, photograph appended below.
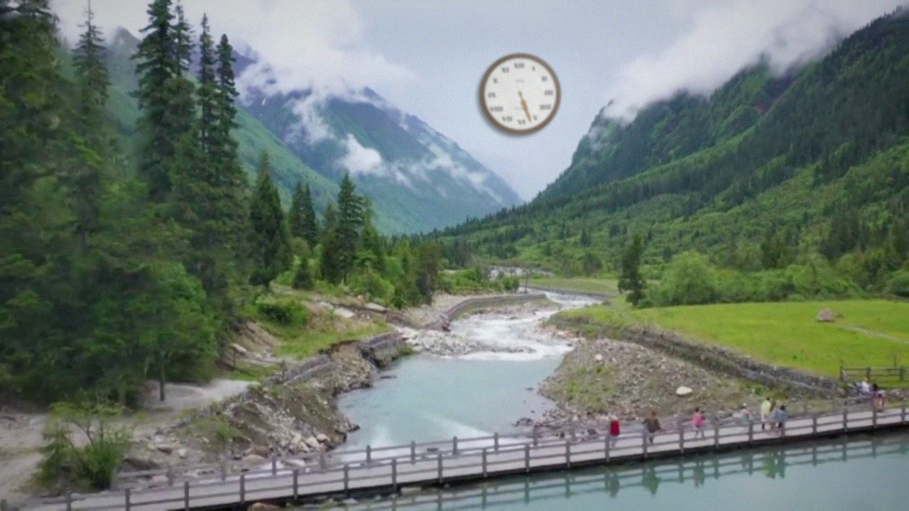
5:27
